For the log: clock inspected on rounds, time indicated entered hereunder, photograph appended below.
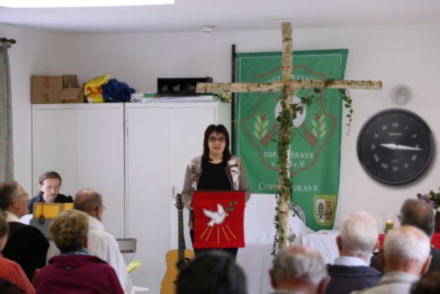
9:16
